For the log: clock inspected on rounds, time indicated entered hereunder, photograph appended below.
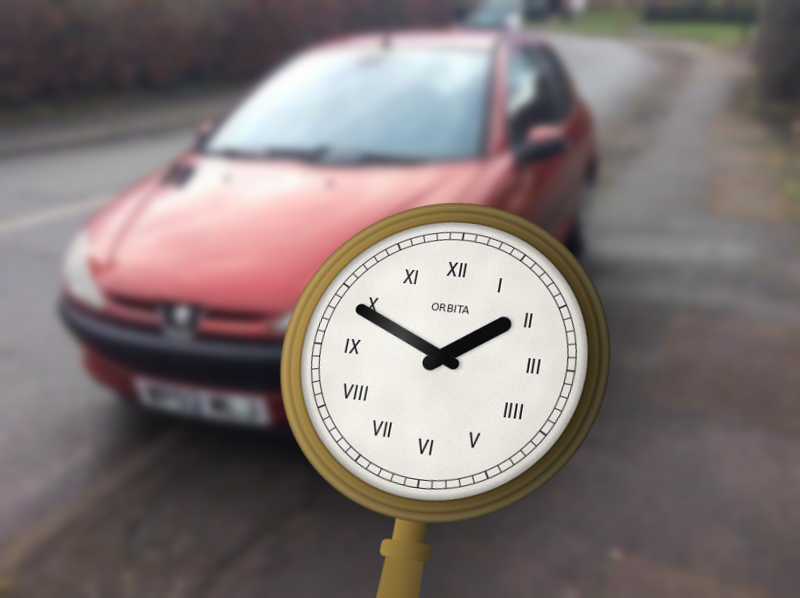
1:49
